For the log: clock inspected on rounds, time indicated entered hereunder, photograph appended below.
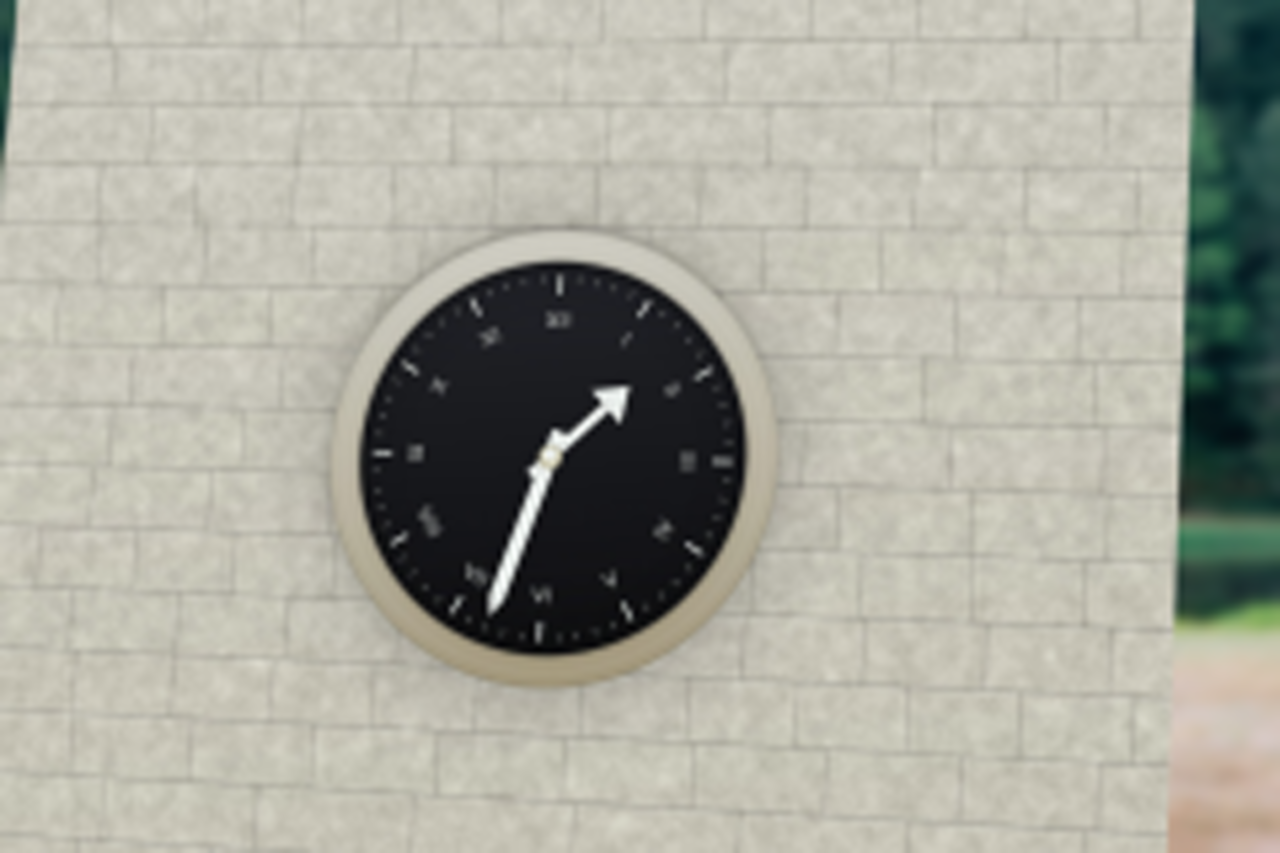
1:33
